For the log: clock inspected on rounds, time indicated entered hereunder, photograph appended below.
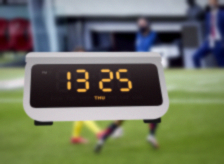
13:25
